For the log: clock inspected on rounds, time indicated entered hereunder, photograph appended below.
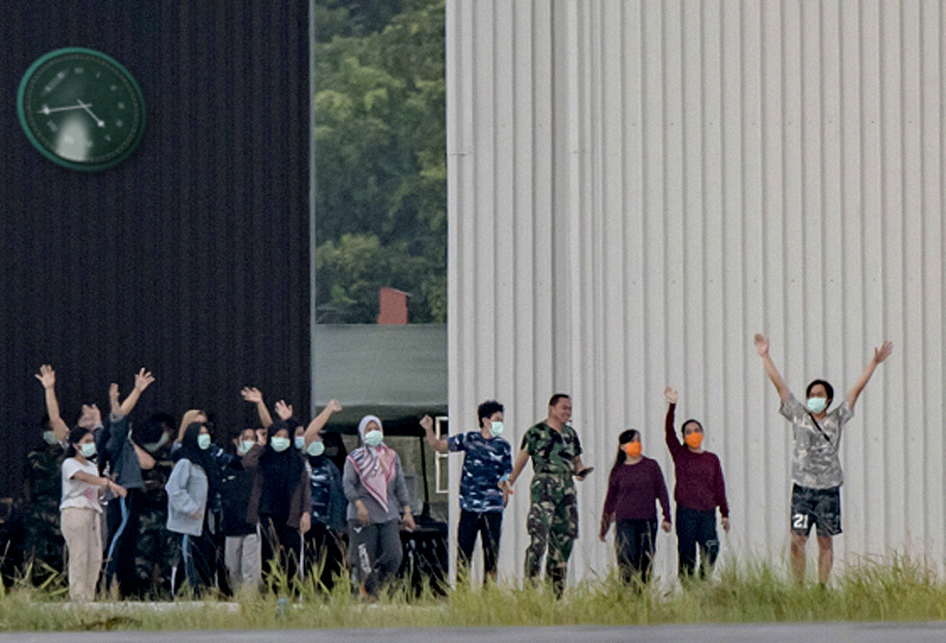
4:44
